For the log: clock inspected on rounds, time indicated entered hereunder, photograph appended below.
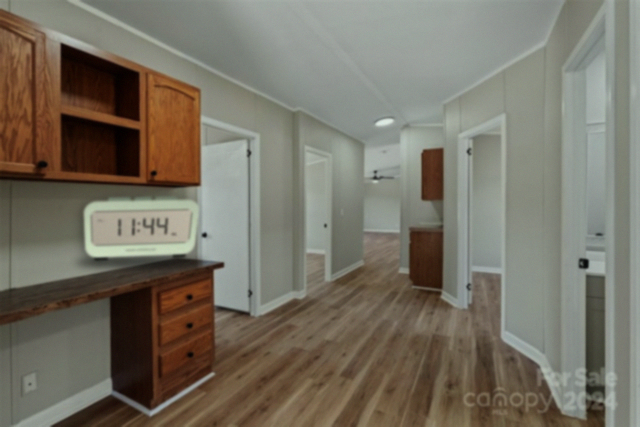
11:44
